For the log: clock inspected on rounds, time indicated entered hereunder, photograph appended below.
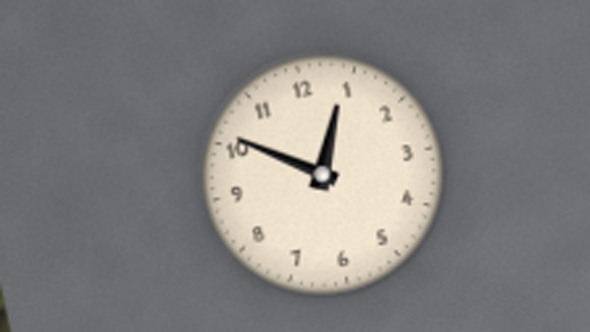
12:51
